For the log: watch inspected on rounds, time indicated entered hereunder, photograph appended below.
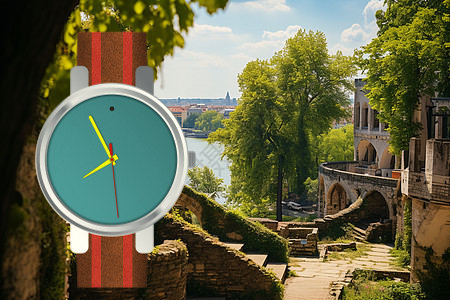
7:55:29
